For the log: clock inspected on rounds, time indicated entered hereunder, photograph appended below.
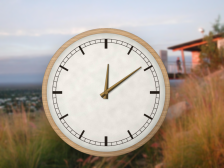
12:09
